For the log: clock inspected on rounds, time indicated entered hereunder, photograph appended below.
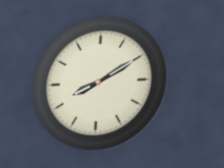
8:10
